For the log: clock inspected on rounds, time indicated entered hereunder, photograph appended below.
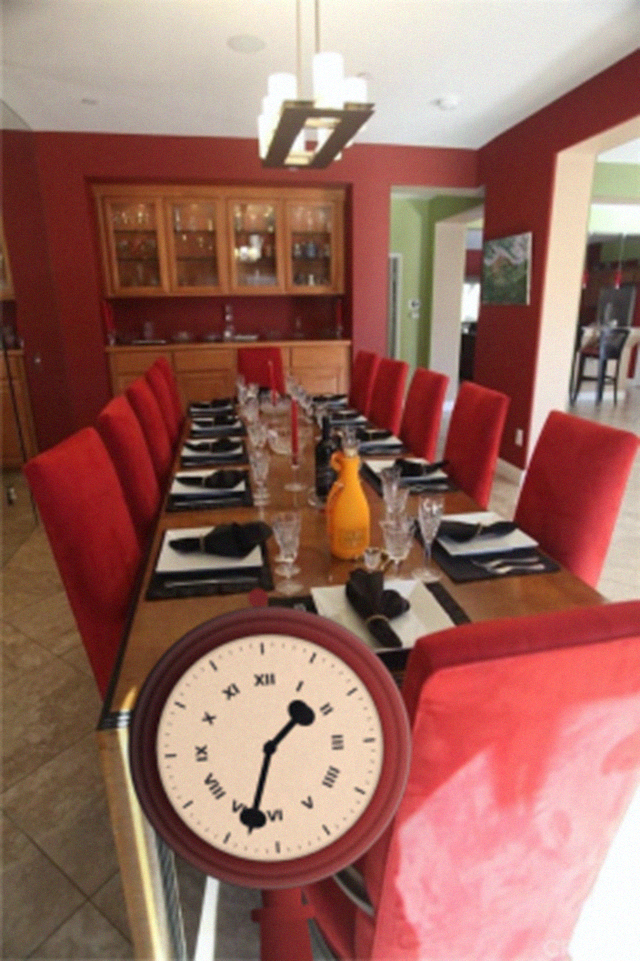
1:33
